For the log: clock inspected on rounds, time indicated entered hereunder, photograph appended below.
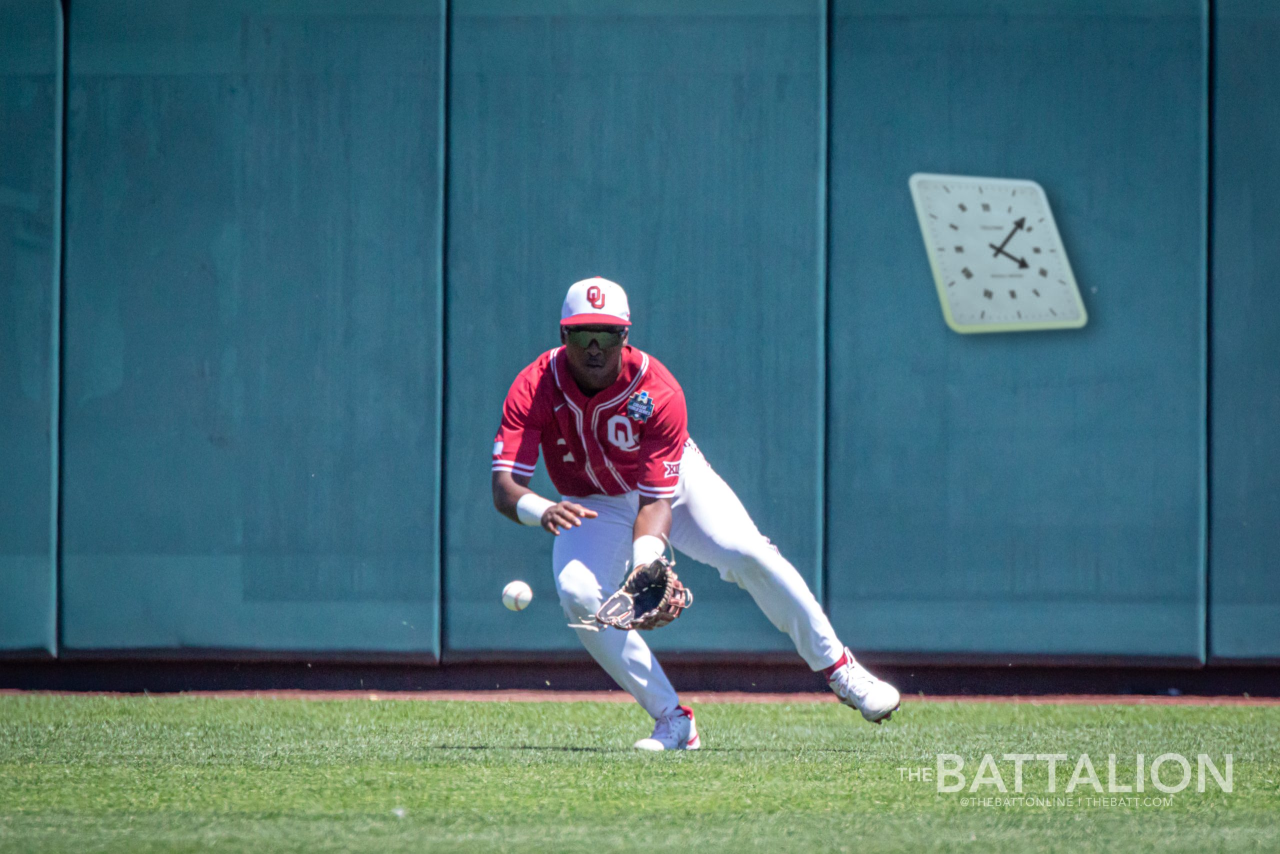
4:08
